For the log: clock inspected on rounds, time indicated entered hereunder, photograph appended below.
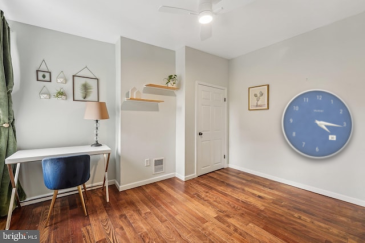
4:16
